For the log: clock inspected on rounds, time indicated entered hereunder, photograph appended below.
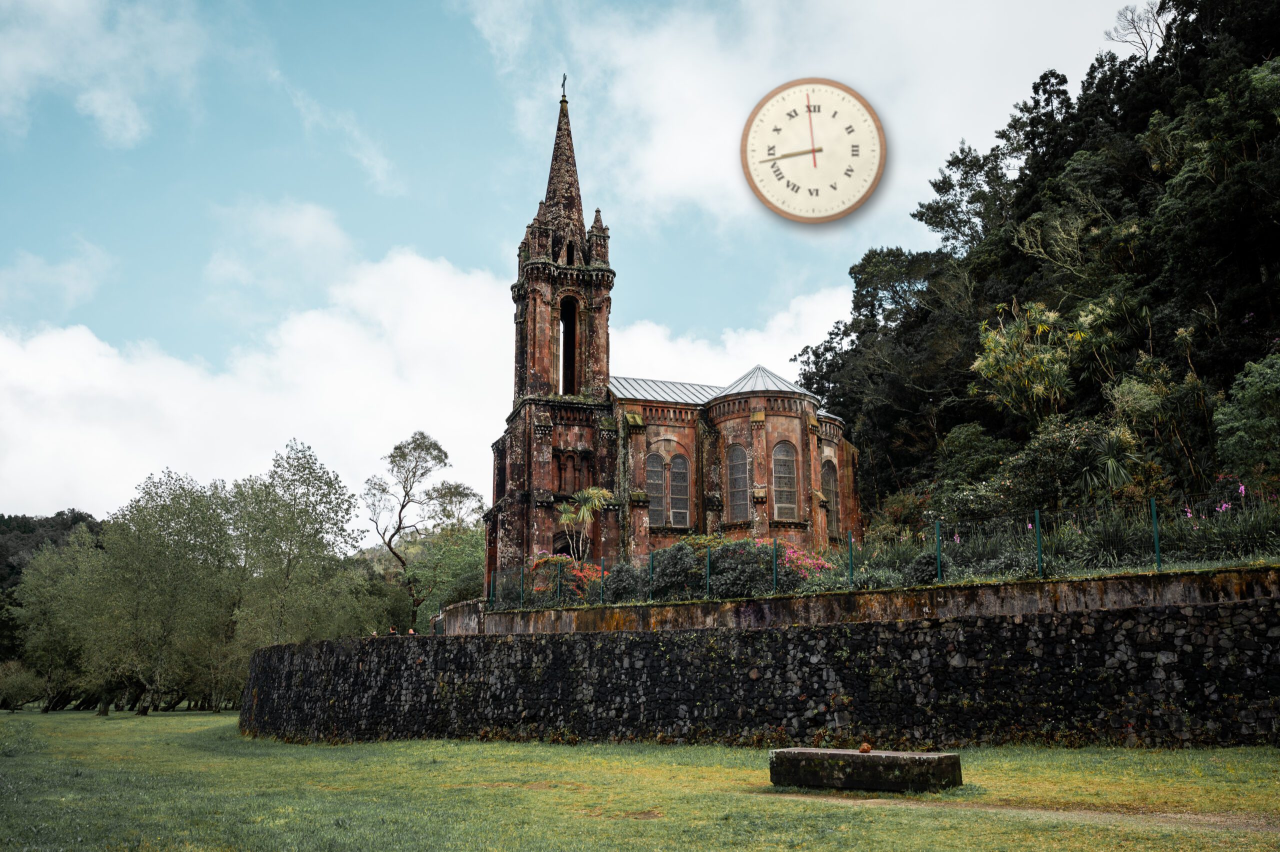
8:42:59
